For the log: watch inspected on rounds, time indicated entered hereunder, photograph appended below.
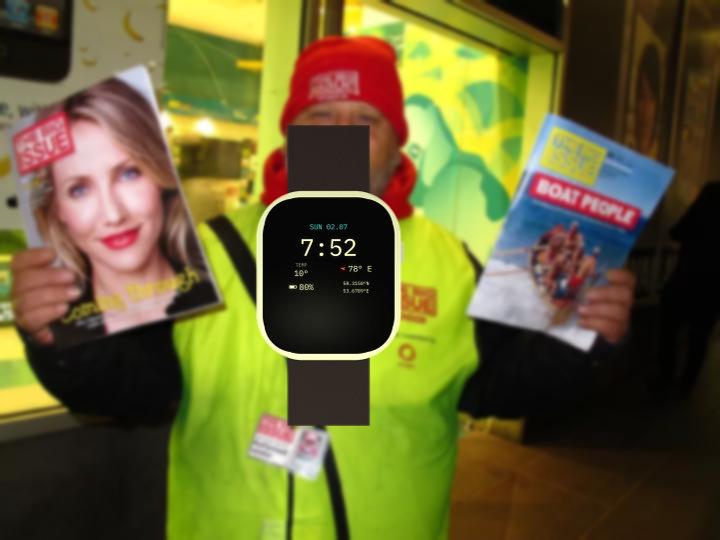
7:52
